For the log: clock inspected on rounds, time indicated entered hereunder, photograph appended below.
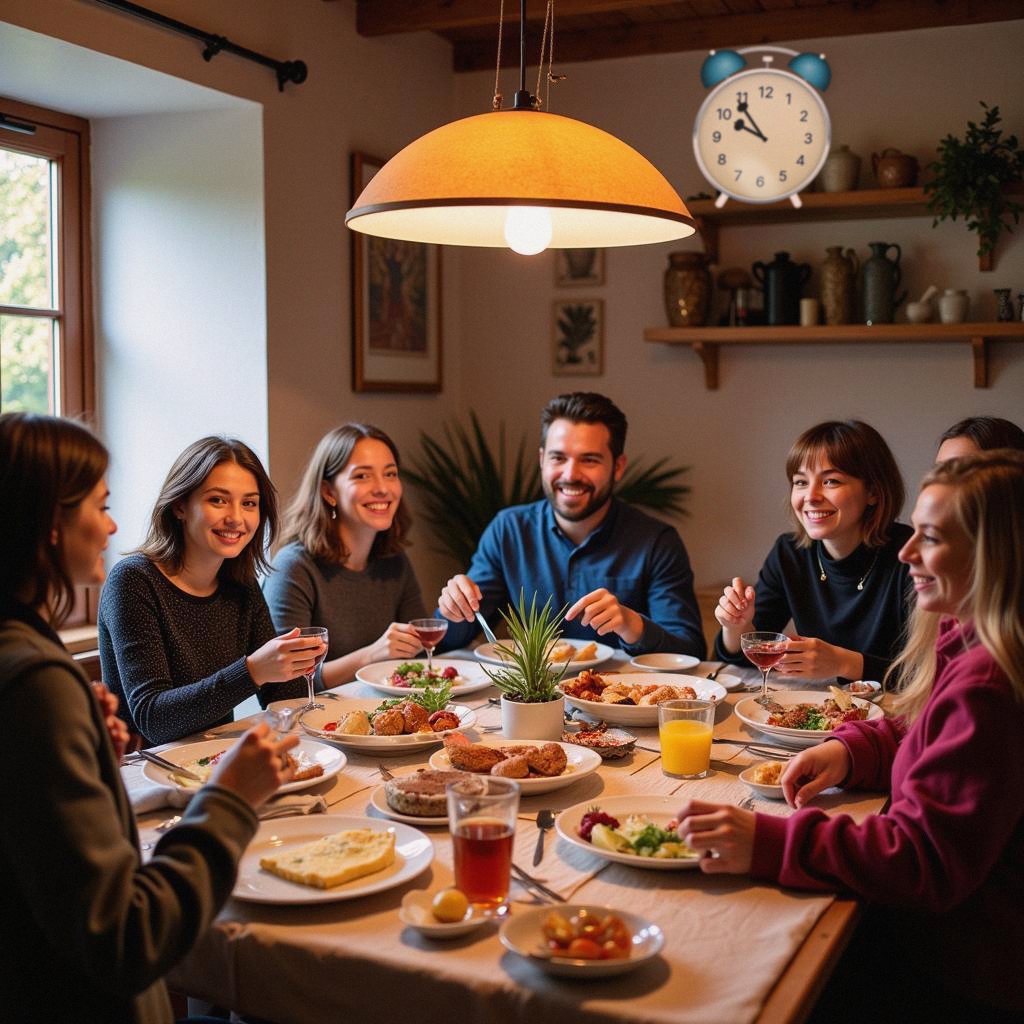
9:54
